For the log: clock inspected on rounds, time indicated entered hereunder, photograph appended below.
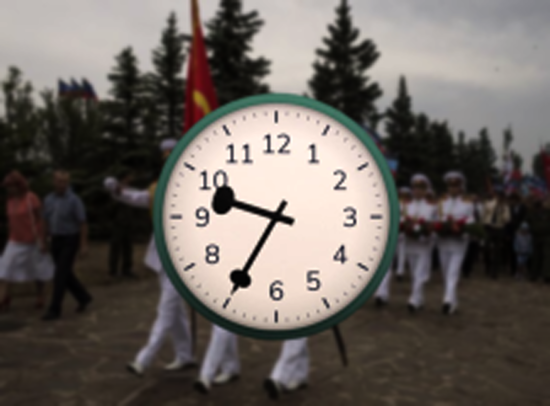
9:35
